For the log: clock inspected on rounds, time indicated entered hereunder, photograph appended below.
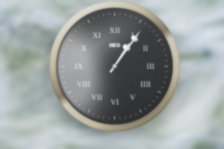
1:06
